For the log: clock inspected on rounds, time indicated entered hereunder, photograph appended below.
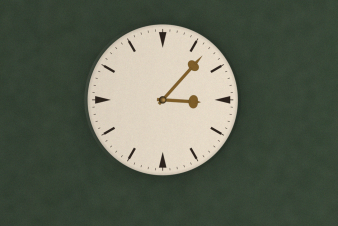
3:07
